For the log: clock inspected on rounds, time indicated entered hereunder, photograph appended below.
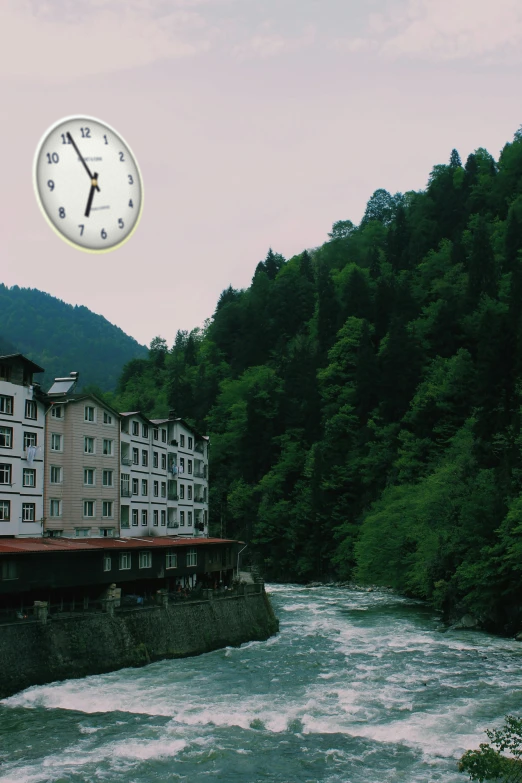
6:56
